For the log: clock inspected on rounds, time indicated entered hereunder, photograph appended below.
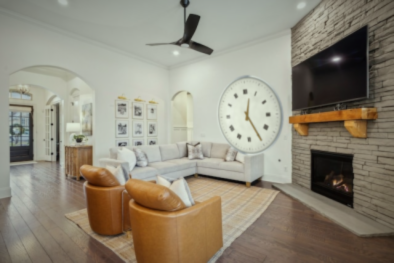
12:25
